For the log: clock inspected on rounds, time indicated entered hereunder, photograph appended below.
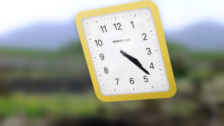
4:23
